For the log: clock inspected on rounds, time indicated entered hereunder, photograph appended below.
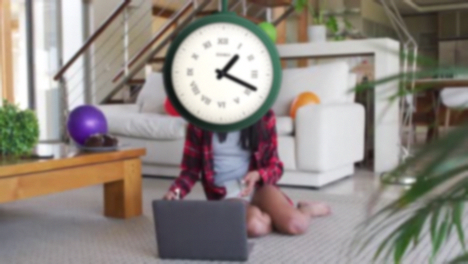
1:19
